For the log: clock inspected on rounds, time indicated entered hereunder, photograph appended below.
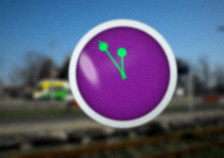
11:54
